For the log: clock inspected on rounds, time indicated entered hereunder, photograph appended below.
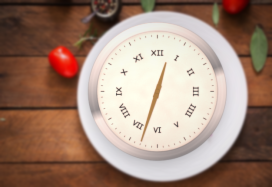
12:33
